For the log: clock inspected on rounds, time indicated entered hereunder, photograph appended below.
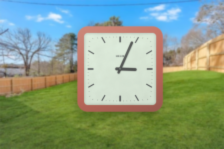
3:04
